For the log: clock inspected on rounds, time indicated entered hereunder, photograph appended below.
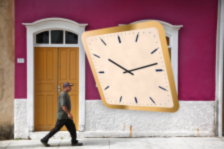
10:13
